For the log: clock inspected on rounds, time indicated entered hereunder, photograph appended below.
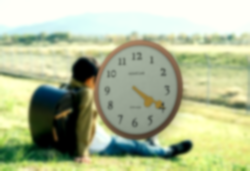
4:20
